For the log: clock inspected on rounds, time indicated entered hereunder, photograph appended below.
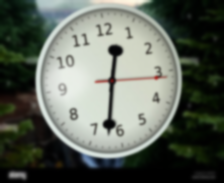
12:32:16
